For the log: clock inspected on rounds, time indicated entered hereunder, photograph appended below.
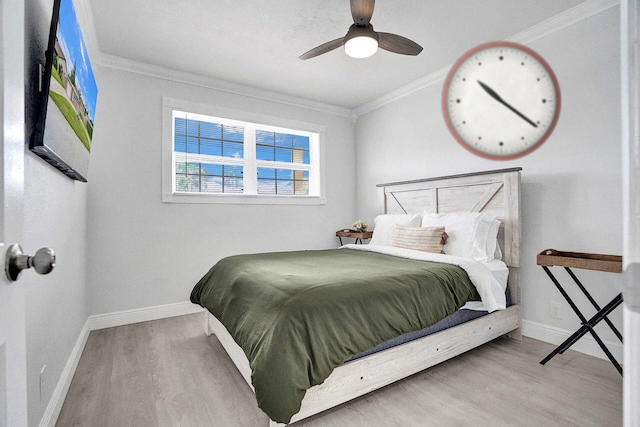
10:21
